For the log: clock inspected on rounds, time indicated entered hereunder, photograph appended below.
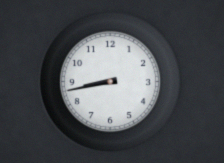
8:43
